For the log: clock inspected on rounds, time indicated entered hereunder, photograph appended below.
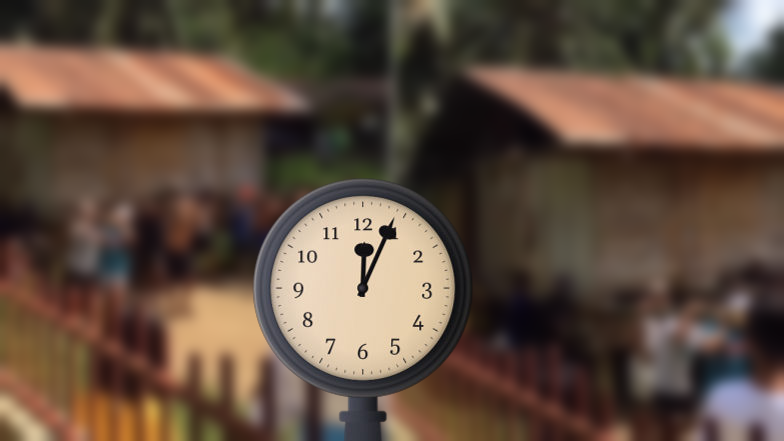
12:04
